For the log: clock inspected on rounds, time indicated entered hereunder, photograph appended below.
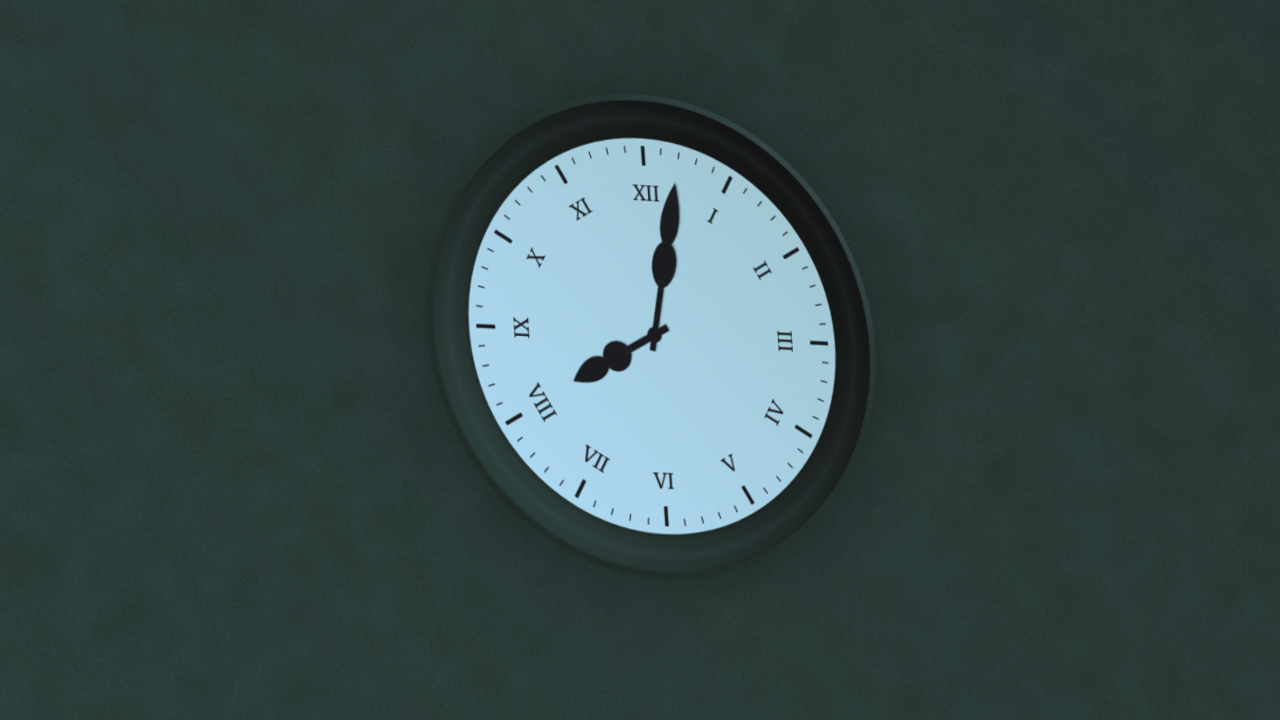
8:02
